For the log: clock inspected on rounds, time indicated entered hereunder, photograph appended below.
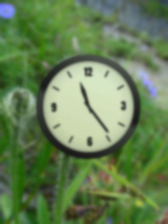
11:24
